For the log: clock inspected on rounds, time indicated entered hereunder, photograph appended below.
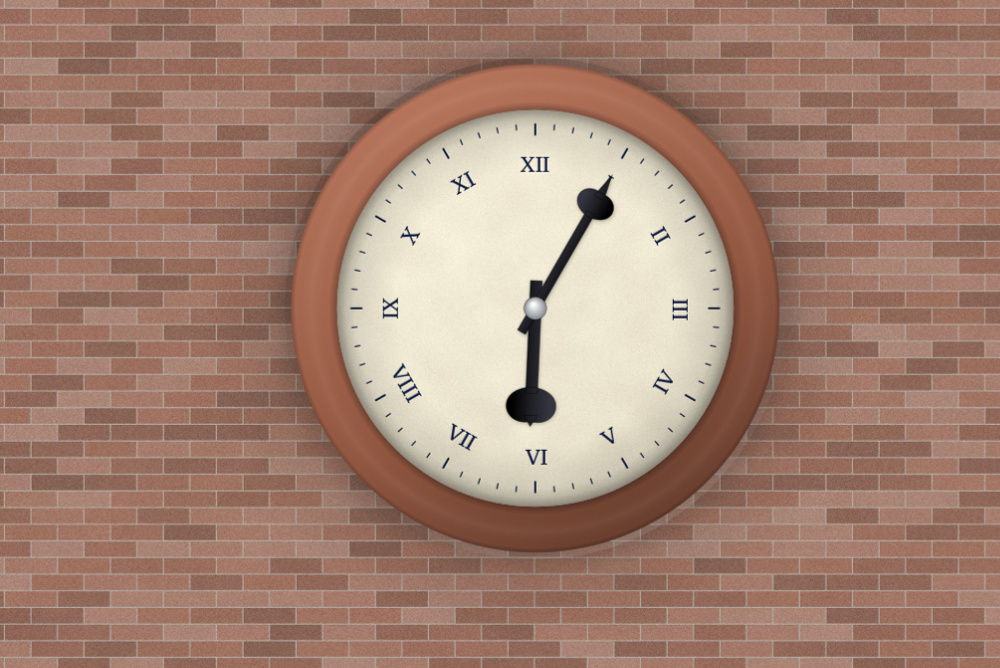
6:05
